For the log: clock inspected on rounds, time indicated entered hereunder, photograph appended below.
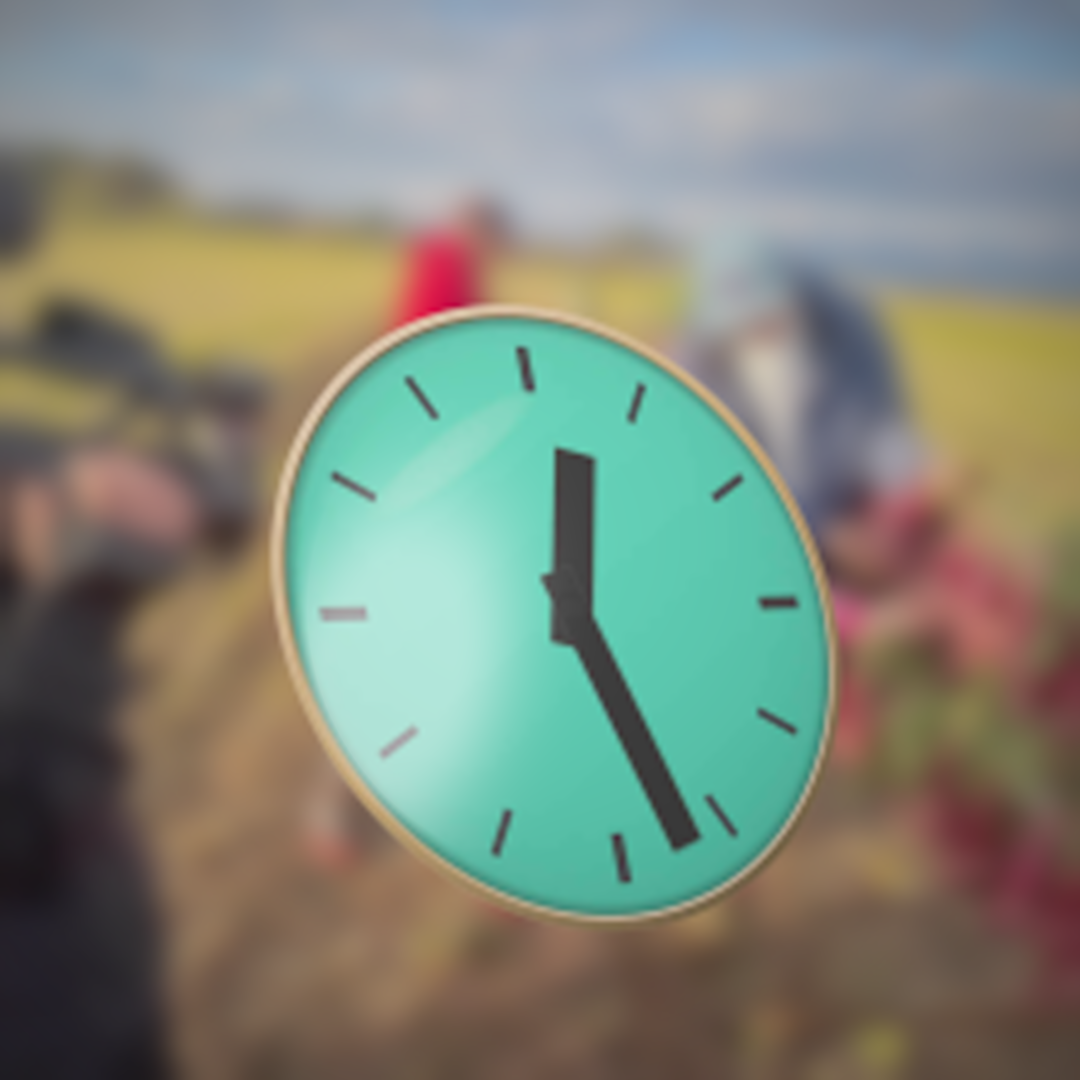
12:27
